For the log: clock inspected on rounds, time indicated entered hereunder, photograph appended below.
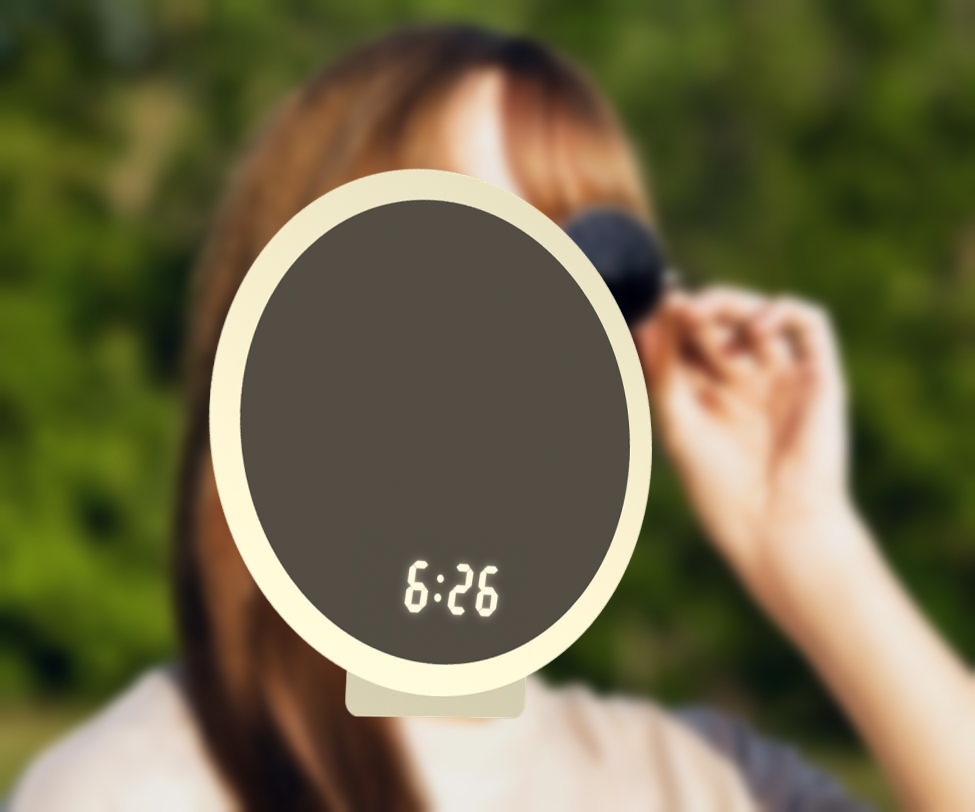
6:26
